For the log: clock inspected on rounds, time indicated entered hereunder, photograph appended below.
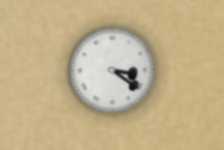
3:21
